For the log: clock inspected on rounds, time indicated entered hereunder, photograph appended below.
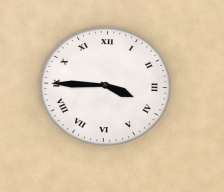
3:45
